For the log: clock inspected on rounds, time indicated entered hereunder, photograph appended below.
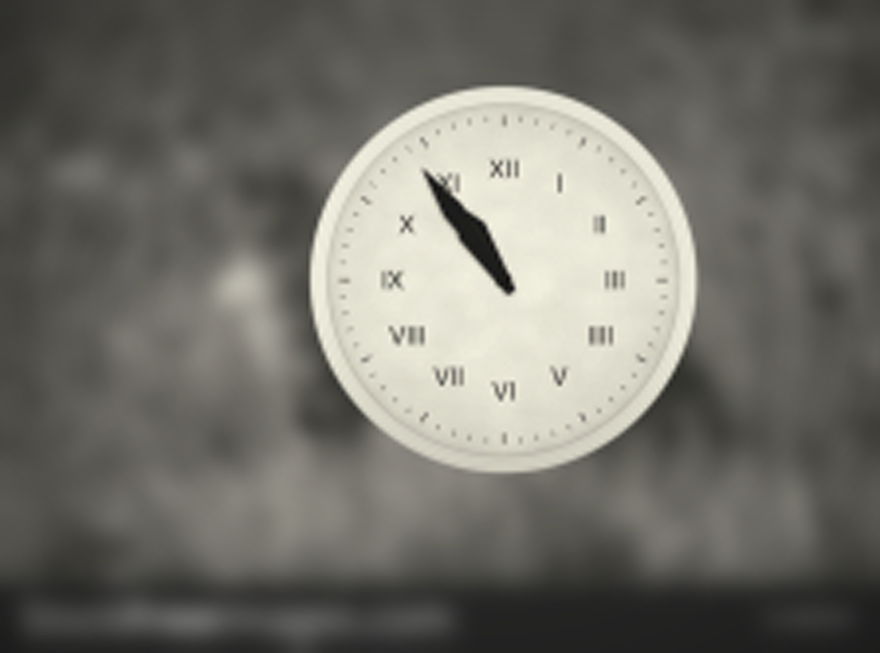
10:54
